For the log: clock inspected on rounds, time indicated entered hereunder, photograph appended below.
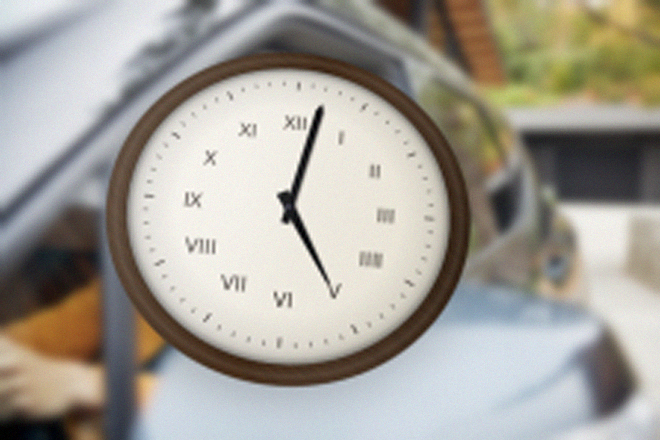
5:02
